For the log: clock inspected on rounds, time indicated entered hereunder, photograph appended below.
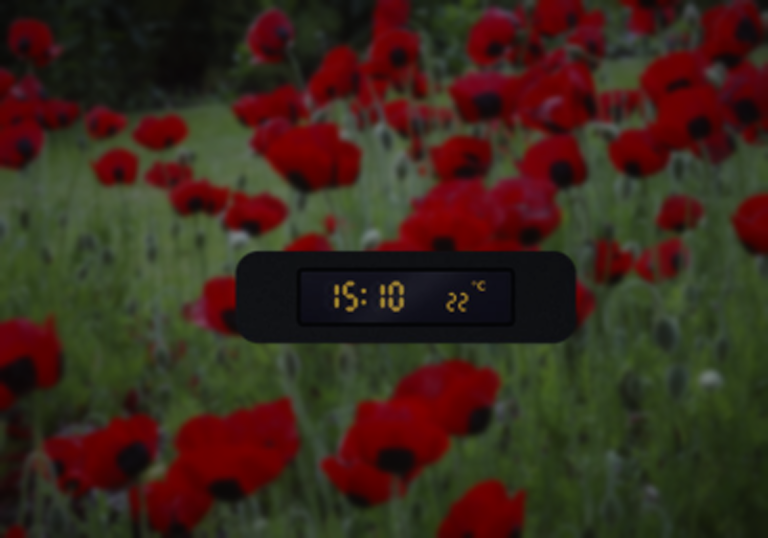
15:10
